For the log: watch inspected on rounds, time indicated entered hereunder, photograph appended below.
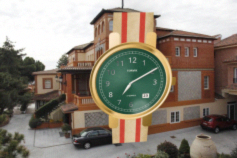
7:10
